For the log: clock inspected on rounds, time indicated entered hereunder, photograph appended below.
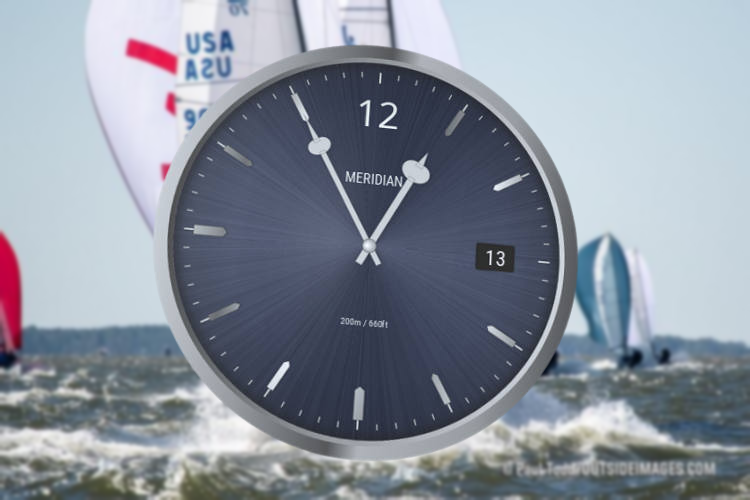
12:55
